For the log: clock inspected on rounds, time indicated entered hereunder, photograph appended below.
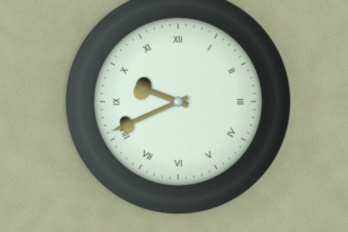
9:41
